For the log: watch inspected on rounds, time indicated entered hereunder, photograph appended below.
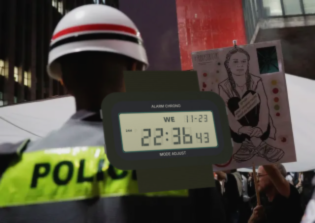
22:36:43
